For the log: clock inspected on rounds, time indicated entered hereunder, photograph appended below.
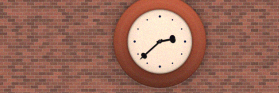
2:38
